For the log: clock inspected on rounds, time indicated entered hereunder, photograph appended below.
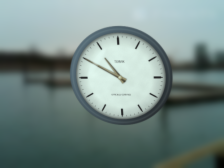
10:50
